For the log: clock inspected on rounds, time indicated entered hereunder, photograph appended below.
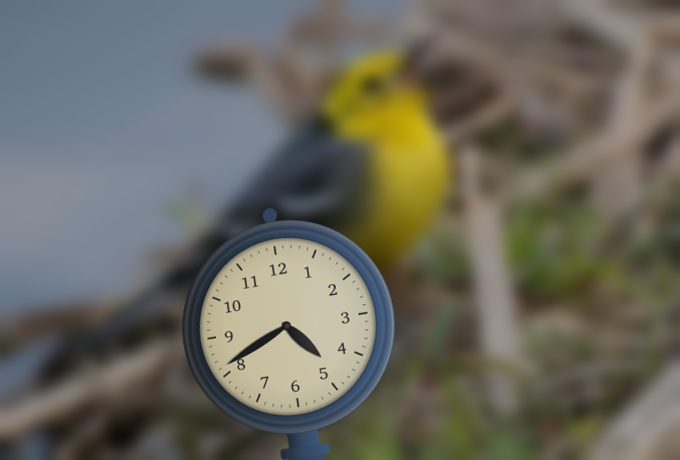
4:41
